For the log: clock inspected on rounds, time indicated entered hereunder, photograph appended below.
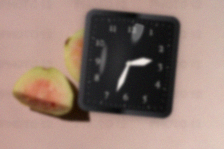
2:33
